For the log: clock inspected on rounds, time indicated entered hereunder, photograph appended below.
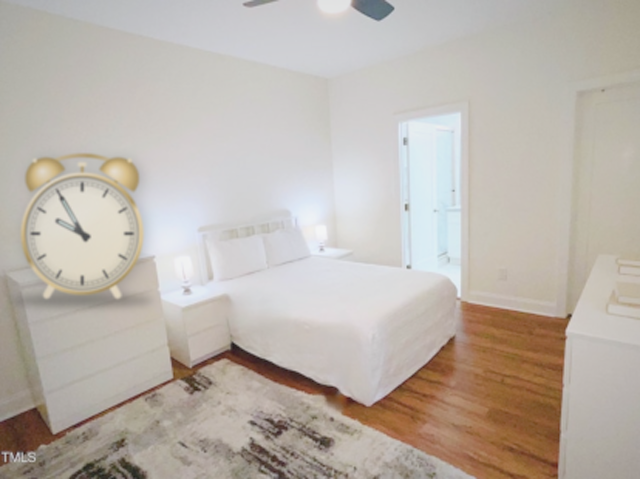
9:55
